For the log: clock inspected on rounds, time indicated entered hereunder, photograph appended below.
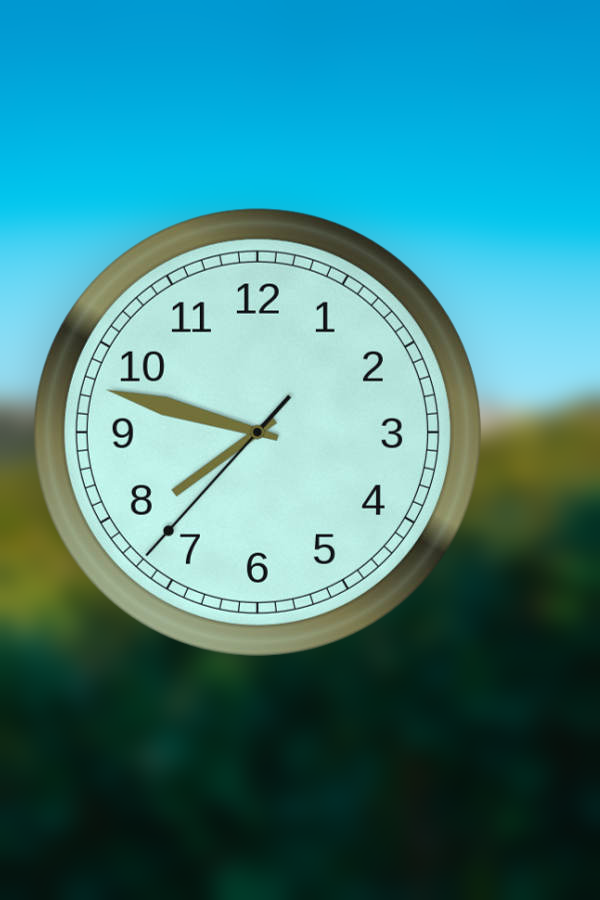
7:47:37
